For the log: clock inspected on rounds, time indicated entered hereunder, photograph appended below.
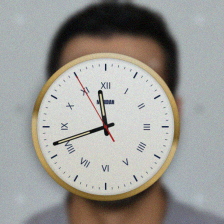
11:41:55
